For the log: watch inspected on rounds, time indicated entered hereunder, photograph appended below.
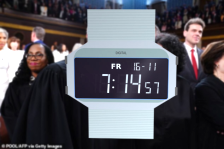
7:14:57
